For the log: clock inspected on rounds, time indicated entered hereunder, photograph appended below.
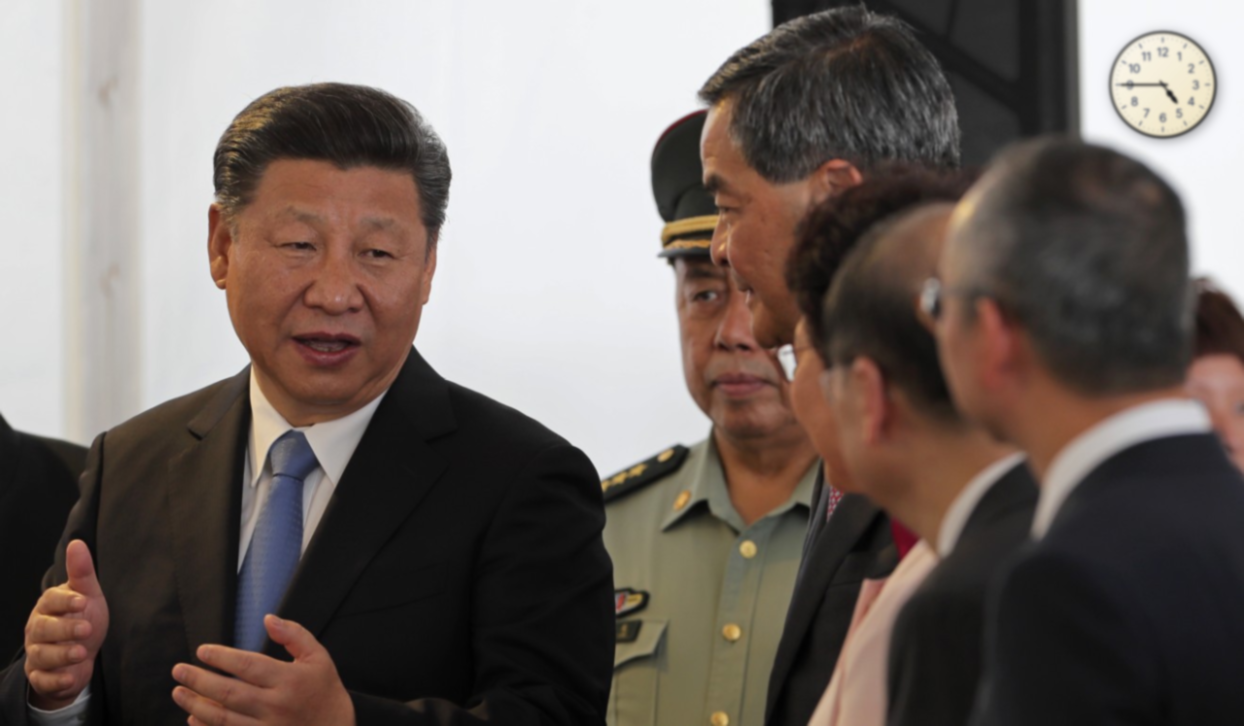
4:45
